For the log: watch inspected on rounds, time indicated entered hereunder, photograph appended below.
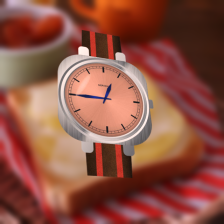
12:45
